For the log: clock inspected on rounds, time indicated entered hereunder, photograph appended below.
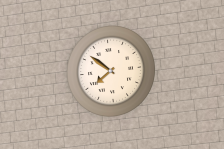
7:52
